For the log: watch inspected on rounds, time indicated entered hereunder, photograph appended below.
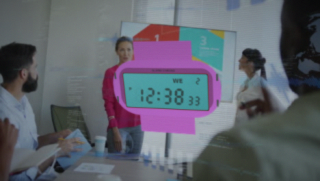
12:38:33
